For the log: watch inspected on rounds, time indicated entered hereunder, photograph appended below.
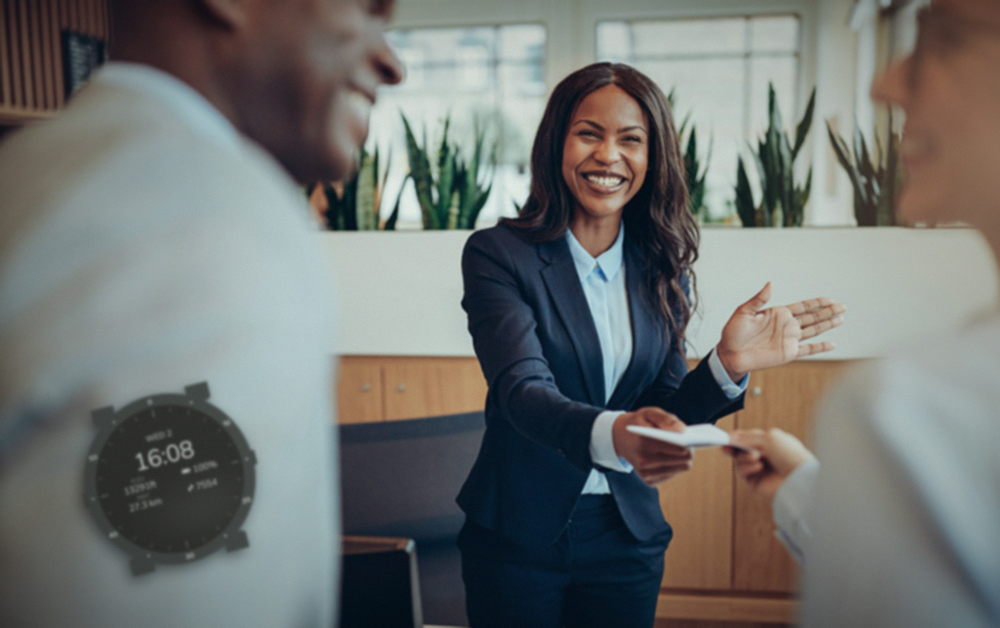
16:08
